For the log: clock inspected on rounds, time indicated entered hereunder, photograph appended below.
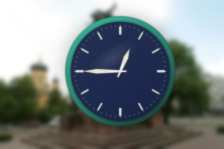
12:45
